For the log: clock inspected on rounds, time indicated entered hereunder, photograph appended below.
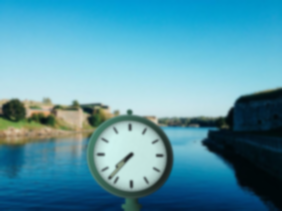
7:37
